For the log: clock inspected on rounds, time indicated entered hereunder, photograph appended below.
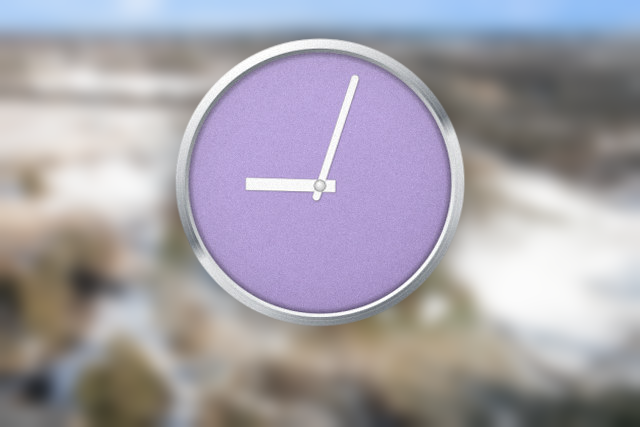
9:03
